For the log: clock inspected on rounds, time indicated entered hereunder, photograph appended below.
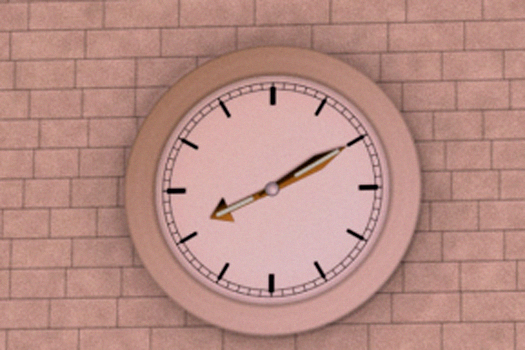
8:10
